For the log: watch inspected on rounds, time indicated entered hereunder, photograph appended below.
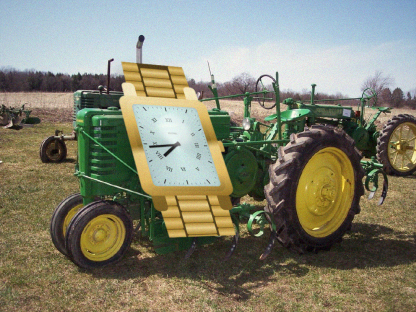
7:44
